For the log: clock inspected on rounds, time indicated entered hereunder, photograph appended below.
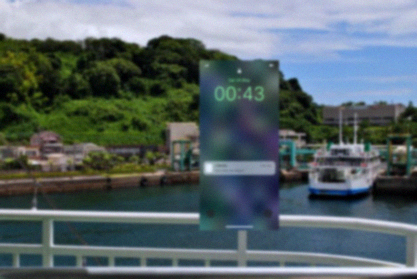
0:43
